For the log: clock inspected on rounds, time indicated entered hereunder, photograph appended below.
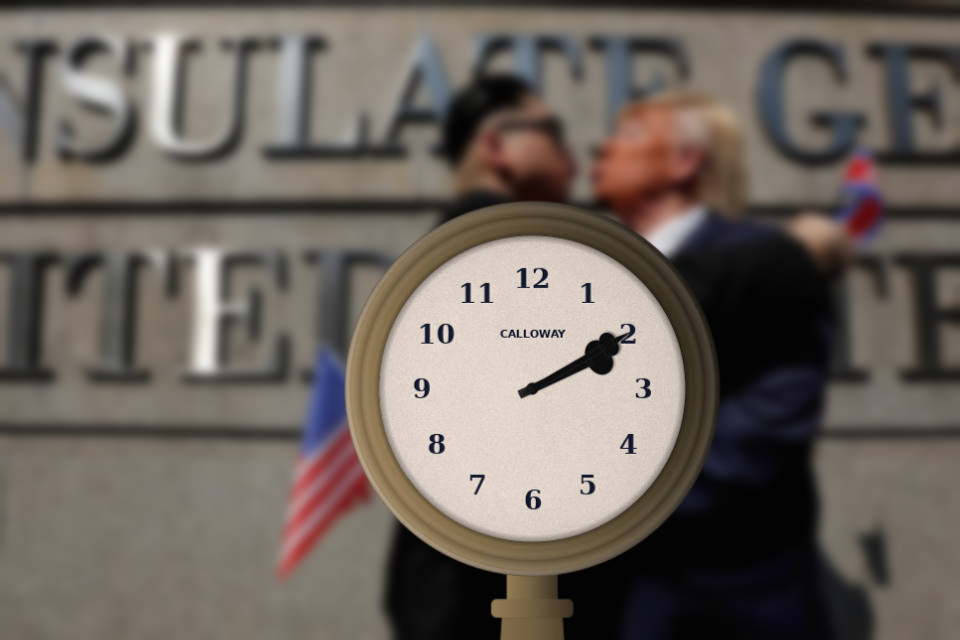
2:10
